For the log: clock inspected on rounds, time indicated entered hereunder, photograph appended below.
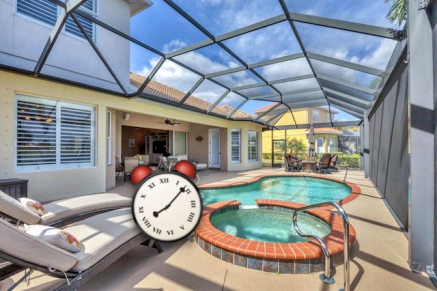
8:08
